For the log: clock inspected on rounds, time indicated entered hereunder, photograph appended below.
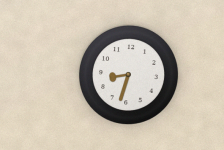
8:32
